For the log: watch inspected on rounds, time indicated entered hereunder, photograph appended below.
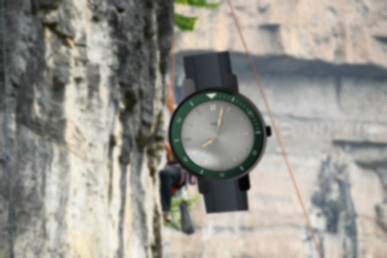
8:03
